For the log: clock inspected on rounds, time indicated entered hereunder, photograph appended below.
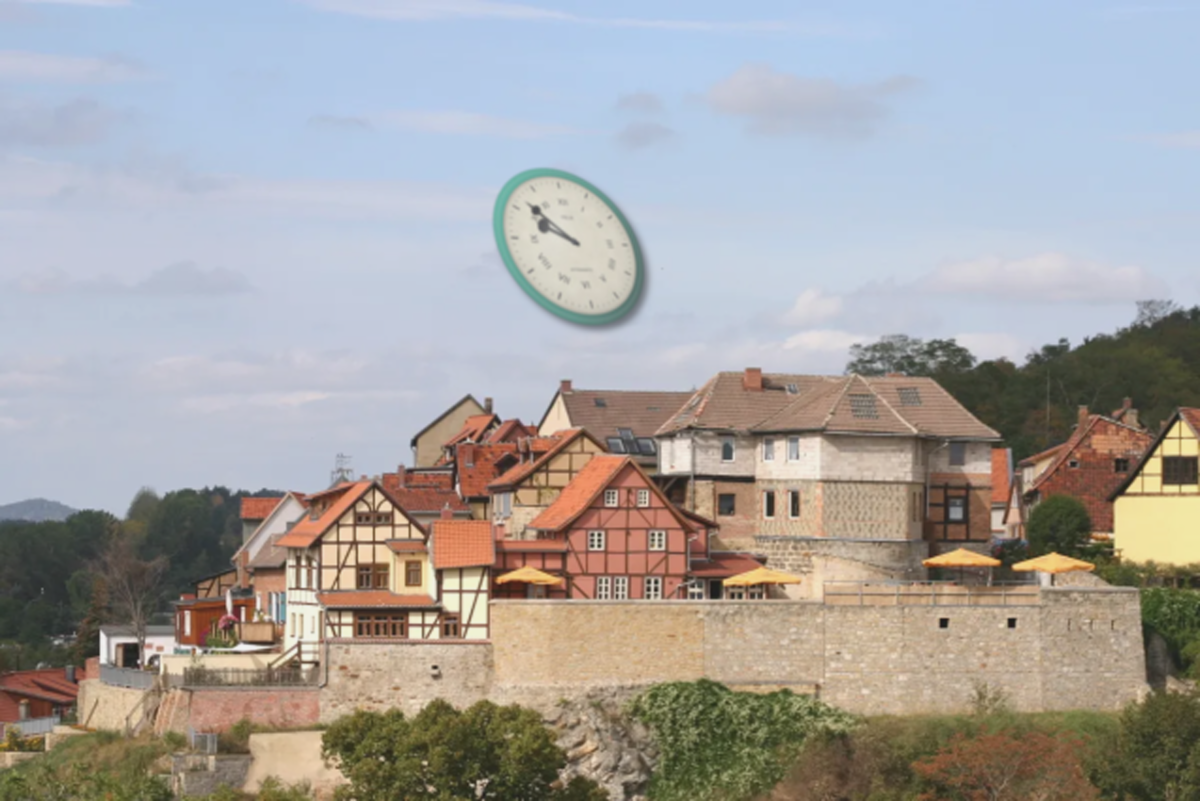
9:52
